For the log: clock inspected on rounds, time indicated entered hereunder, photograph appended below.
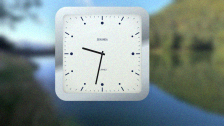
9:32
